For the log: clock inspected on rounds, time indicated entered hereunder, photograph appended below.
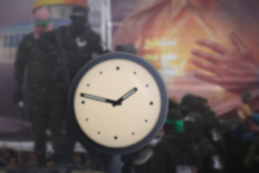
1:47
